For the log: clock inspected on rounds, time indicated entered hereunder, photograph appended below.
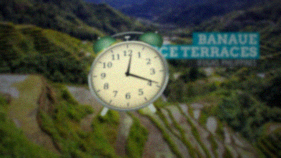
12:19
